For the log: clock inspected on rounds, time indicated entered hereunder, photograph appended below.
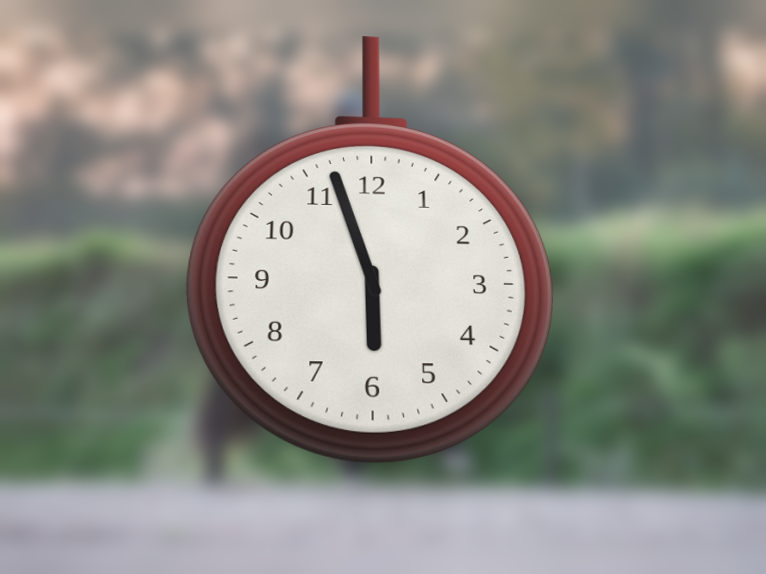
5:57
